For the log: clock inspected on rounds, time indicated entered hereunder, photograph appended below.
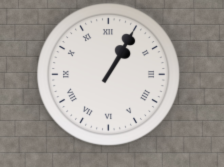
1:05
